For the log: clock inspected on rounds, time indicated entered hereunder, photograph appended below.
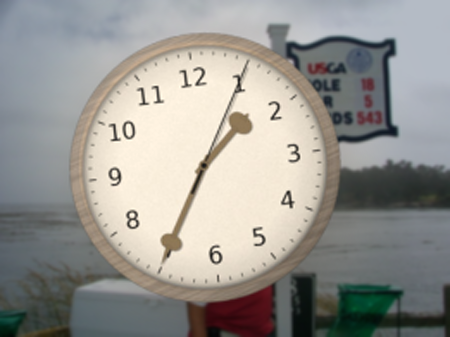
1:35:05
